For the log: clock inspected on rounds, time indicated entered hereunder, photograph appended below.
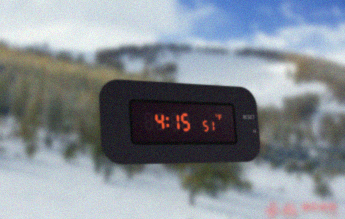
4:15
